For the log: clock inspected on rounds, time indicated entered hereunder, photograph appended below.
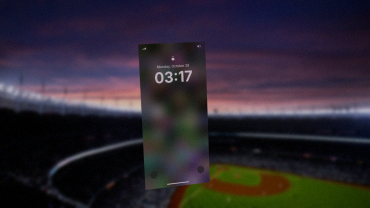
3:17
